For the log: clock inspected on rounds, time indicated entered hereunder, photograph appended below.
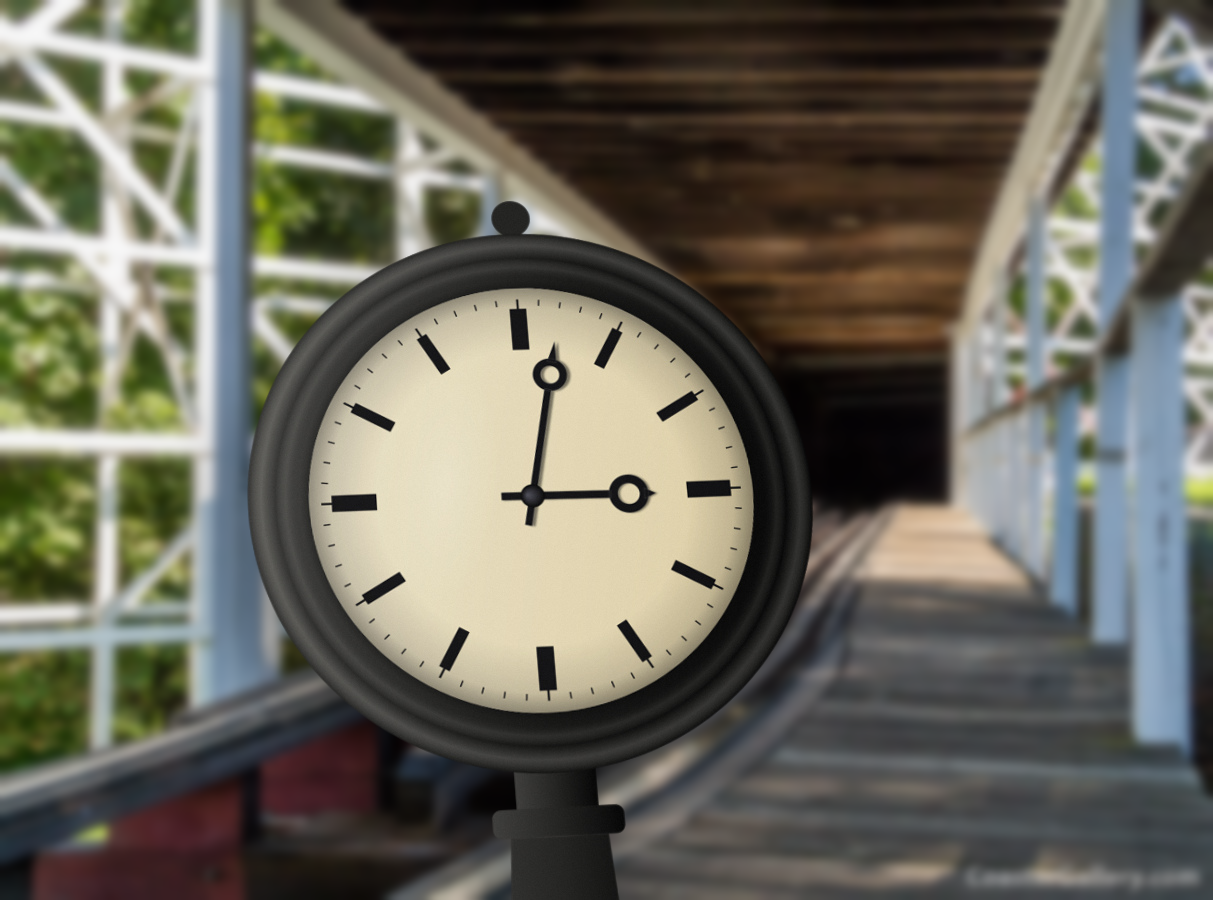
3:02
